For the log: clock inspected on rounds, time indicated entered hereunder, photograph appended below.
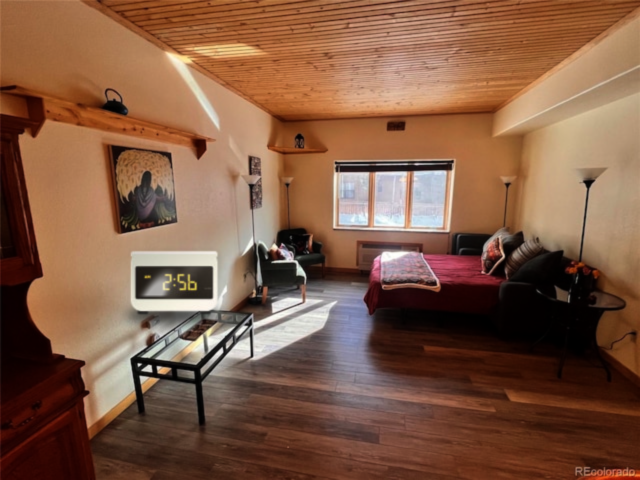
2:56
